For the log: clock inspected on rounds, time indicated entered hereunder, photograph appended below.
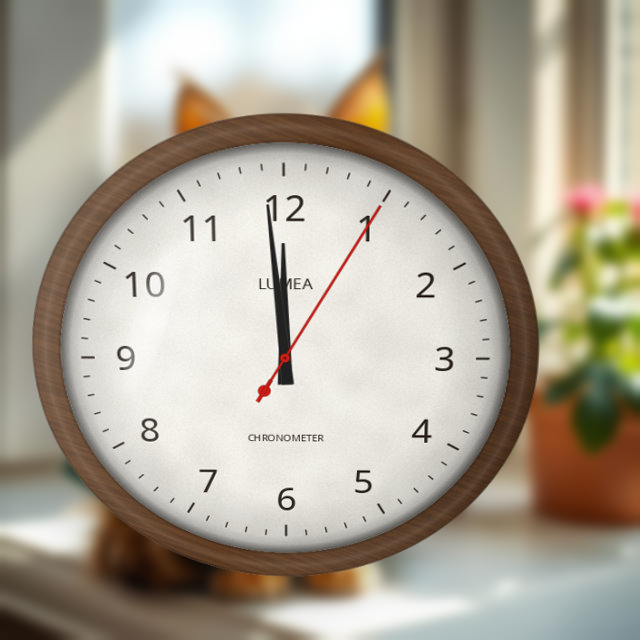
11:59:05
